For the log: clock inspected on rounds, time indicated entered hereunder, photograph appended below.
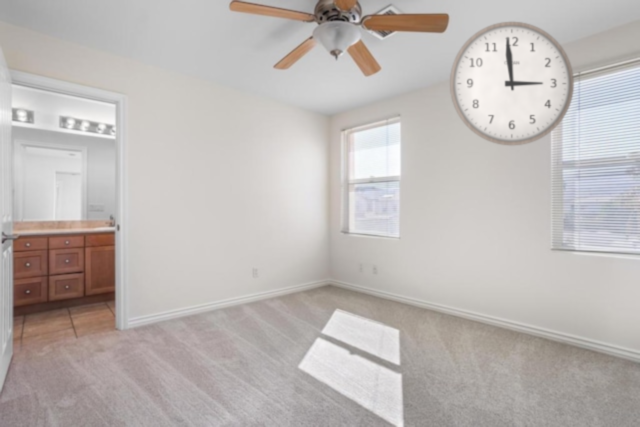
2:59
